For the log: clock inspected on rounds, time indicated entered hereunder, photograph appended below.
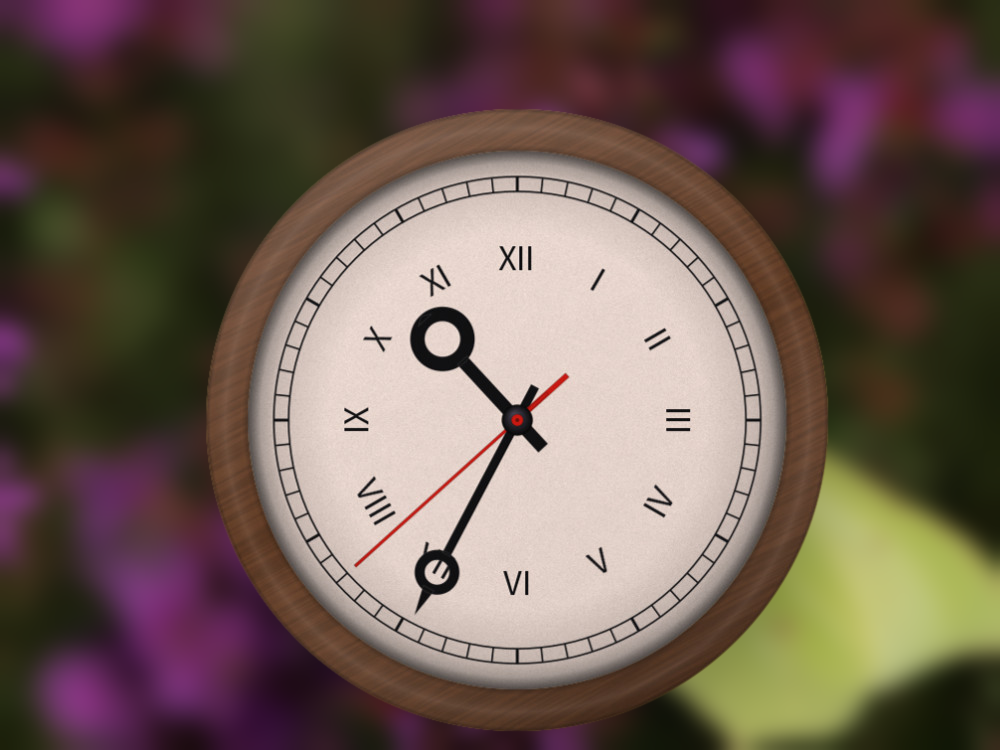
10:34:38
